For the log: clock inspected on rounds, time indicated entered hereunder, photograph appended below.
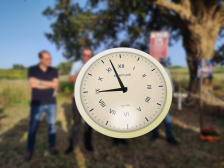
8:57
